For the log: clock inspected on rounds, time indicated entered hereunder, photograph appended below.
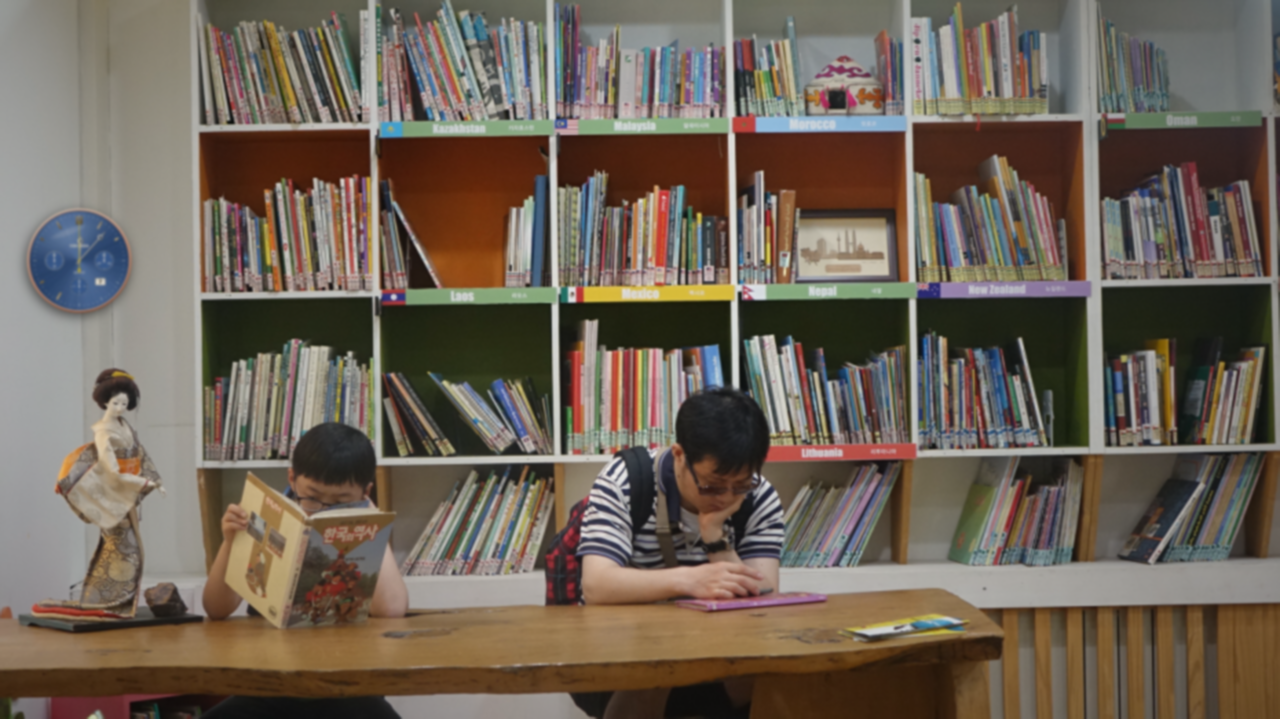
12:07
